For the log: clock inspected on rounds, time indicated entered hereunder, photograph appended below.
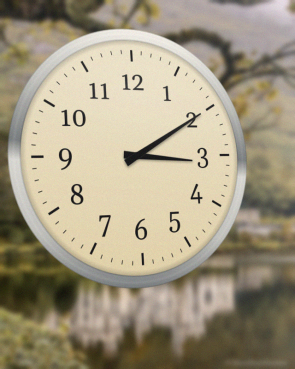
3:10
